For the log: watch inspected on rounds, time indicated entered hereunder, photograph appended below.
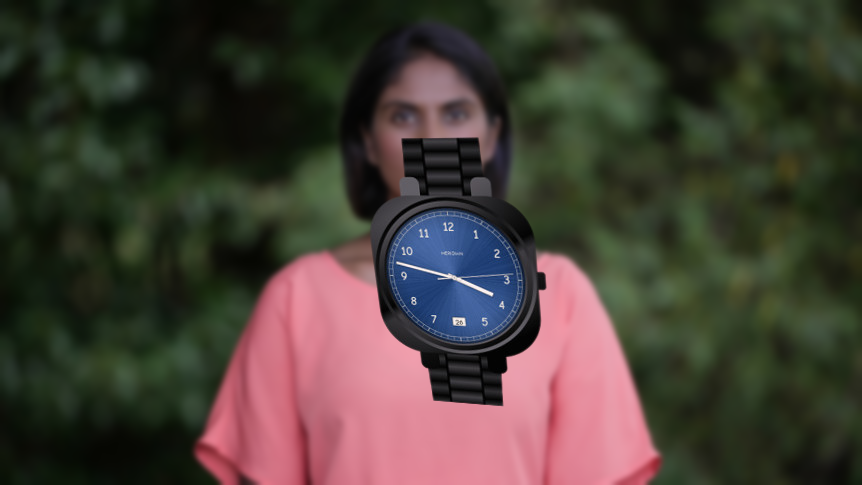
3:47:14
